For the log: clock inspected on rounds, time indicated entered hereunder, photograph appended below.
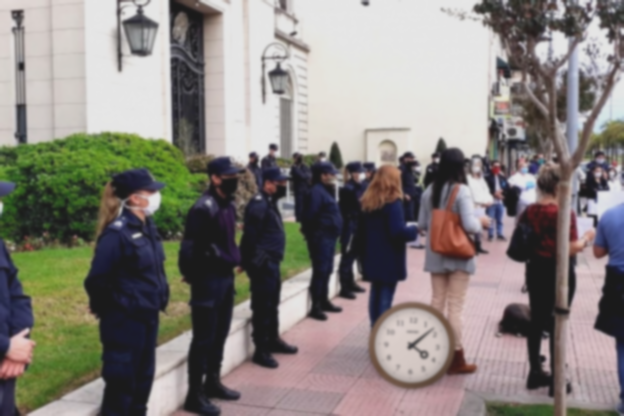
4:08
